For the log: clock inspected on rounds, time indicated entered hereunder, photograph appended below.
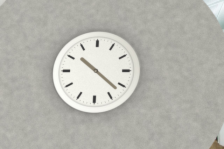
10:22
